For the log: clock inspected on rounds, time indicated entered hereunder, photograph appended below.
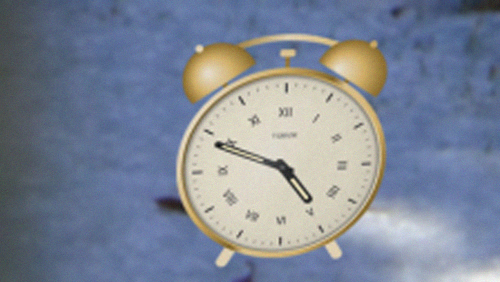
4:49
